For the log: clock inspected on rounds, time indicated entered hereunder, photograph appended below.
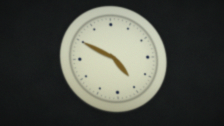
4:50
